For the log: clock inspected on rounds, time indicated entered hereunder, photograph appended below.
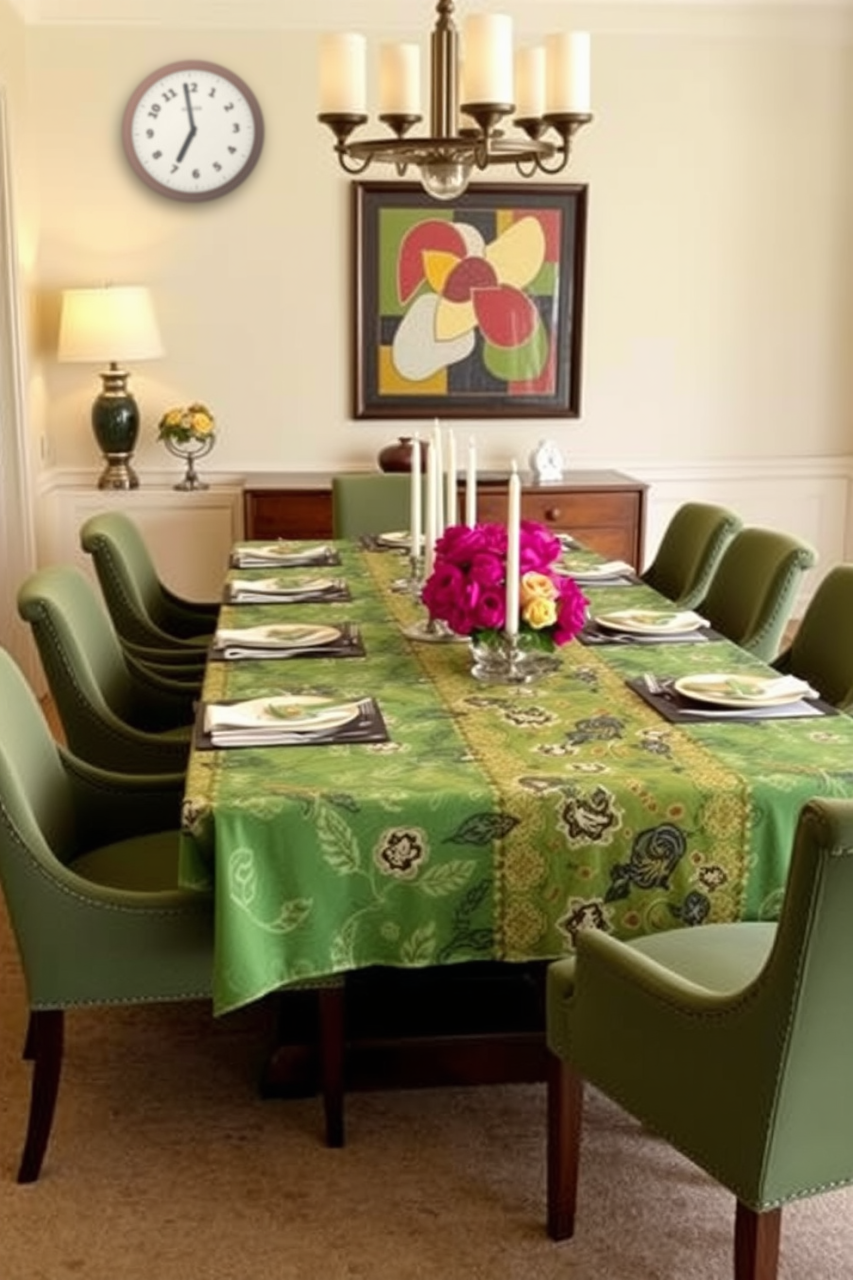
6:59
